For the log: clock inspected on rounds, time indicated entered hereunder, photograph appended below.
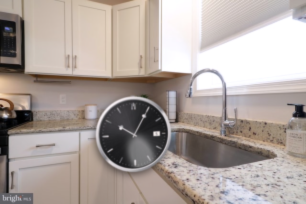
10:05
